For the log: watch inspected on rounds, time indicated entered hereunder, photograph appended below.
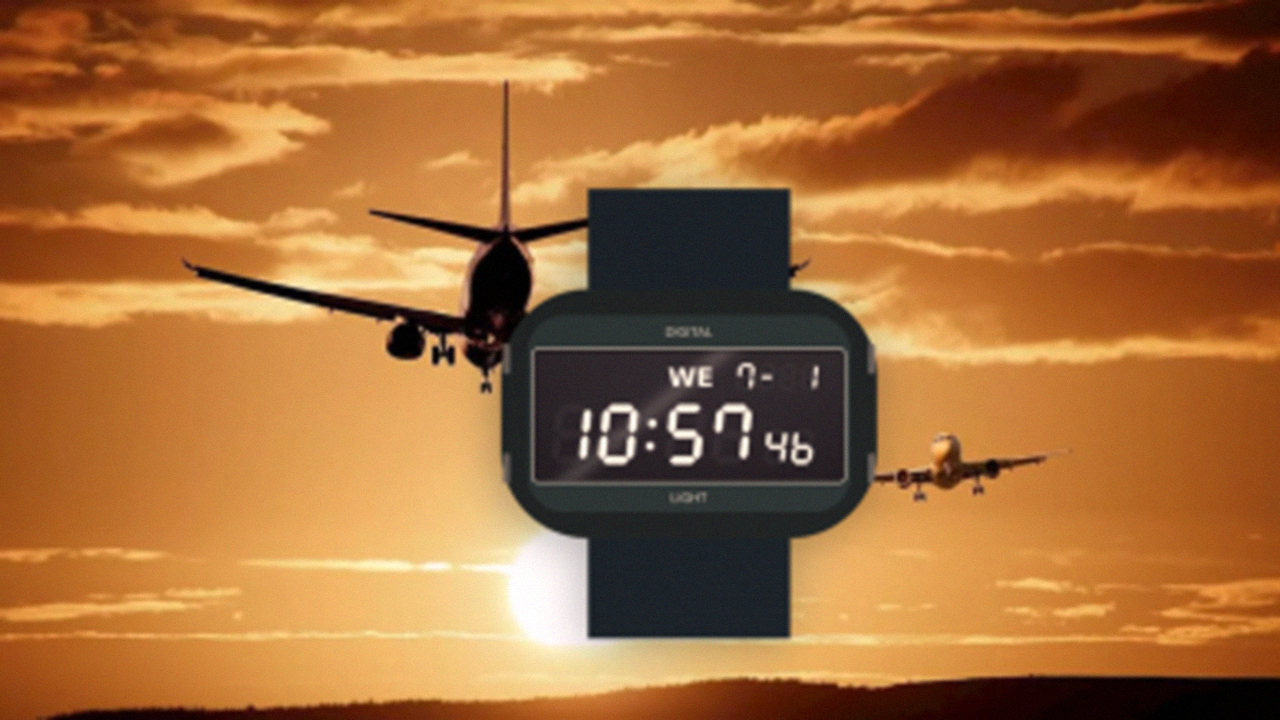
10:57:46
